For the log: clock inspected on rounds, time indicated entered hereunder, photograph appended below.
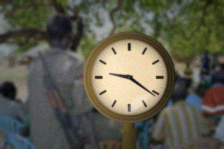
9:21
